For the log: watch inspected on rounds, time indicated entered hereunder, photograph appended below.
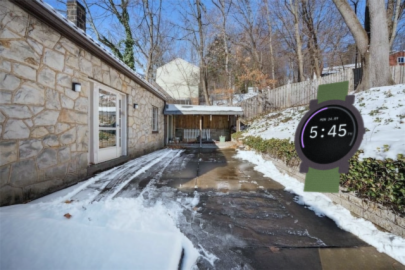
5:45
